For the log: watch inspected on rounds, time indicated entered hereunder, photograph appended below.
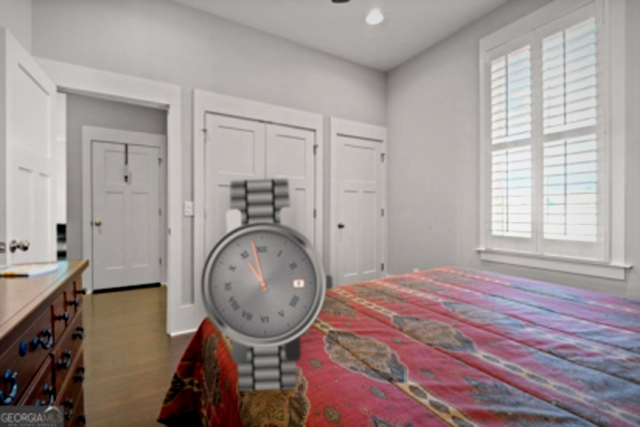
10:58
